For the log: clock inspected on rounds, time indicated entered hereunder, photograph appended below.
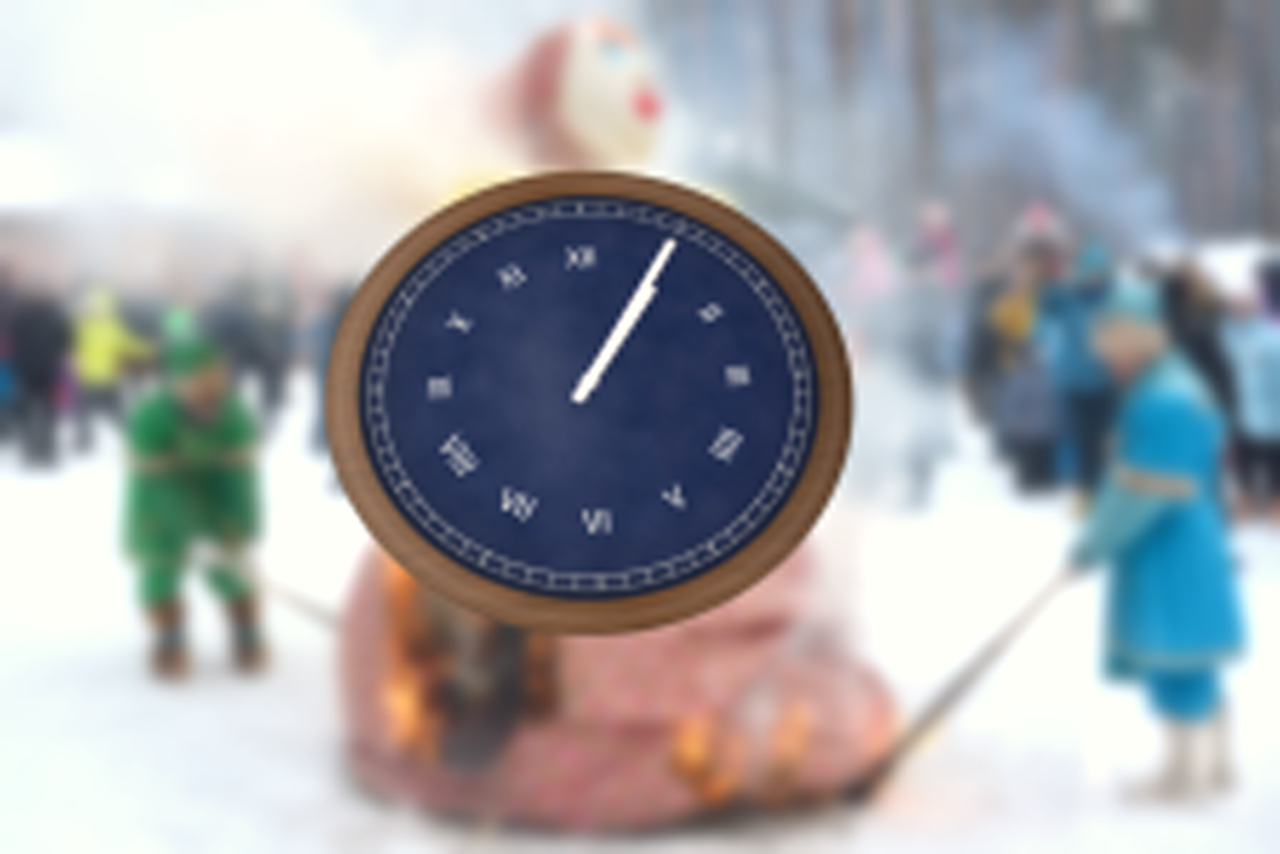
1:05
